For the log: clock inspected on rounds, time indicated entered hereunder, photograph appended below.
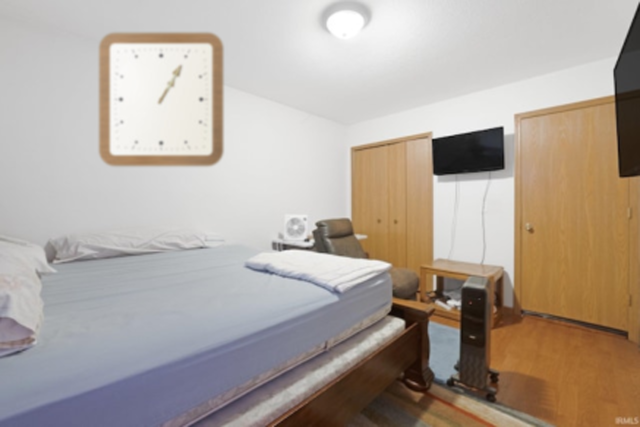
1:05
